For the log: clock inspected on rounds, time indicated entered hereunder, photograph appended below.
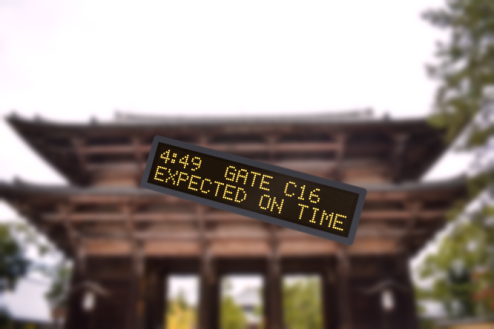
4:49
